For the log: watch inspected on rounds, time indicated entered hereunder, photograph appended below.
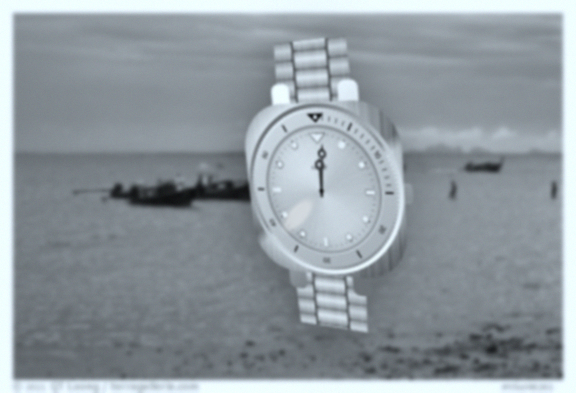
12:01
